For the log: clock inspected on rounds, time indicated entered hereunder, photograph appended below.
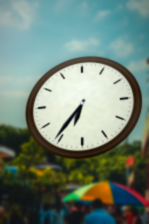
6:36
